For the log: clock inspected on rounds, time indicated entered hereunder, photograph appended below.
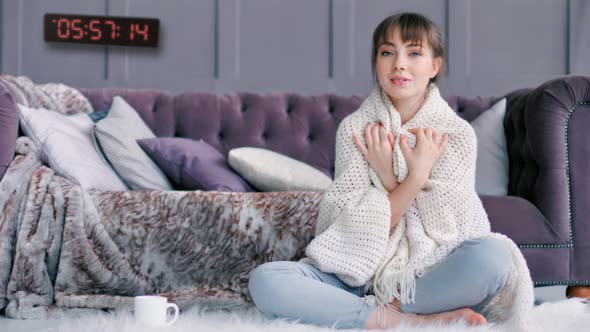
5:57:14
